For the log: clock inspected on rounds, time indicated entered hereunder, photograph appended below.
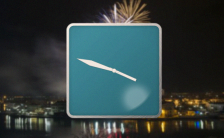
3:48
